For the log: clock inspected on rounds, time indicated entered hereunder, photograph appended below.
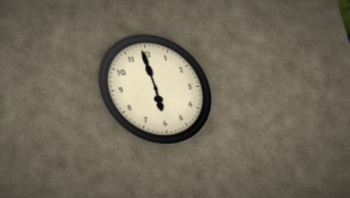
5:59
